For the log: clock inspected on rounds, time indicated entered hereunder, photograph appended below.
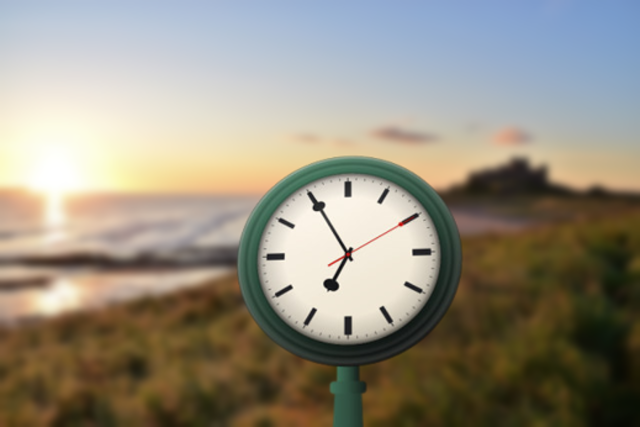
6:55:10
